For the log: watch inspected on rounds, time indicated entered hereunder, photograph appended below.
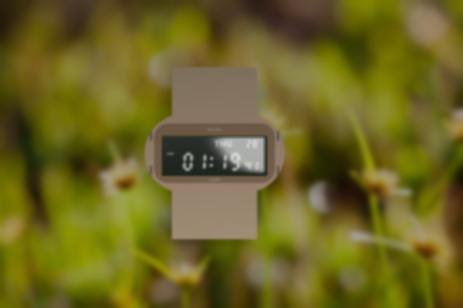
1:19
